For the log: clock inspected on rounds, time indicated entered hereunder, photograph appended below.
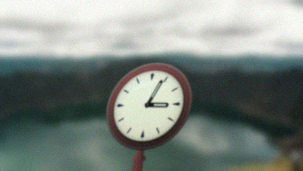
3:04
